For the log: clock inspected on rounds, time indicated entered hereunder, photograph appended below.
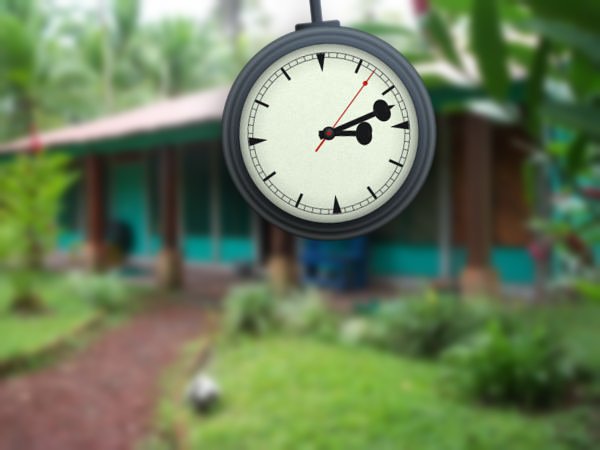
3:12:07
